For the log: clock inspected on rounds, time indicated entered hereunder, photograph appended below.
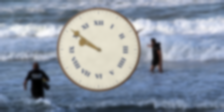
9:51
